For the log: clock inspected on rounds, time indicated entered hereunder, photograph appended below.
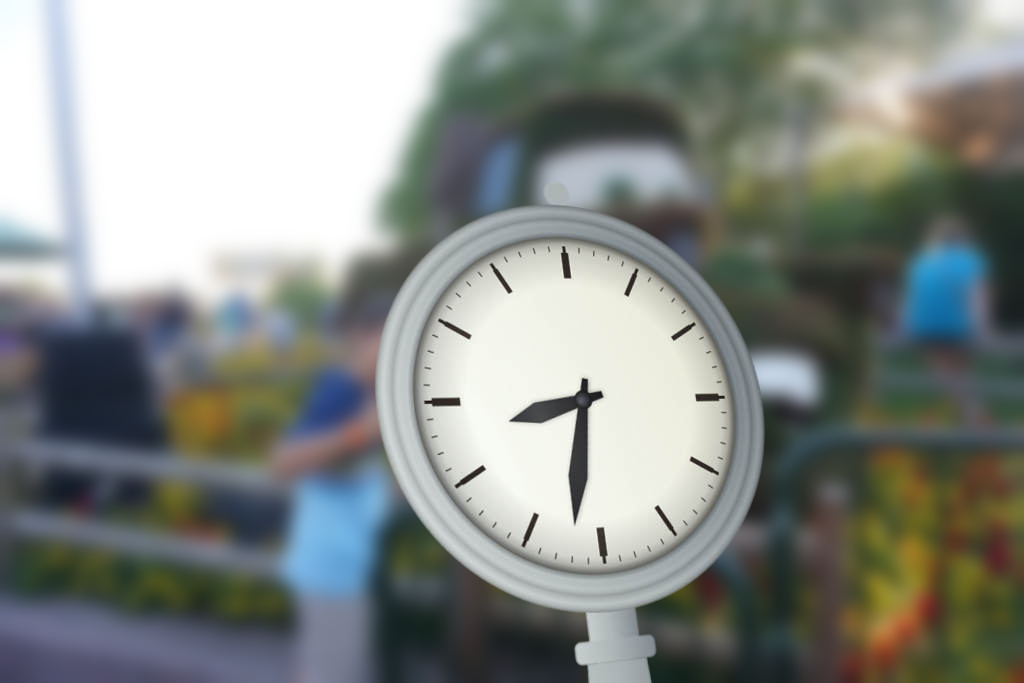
8:32
